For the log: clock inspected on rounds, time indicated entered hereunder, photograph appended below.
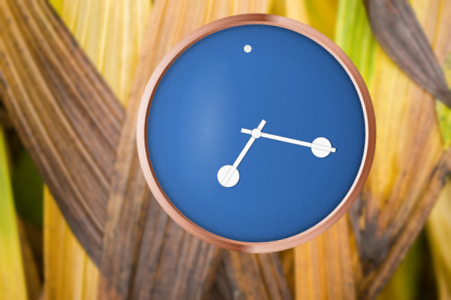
7:18
